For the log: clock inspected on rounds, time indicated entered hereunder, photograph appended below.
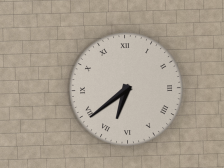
6:39
